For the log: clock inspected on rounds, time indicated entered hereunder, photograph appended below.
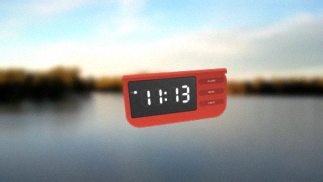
11:13
